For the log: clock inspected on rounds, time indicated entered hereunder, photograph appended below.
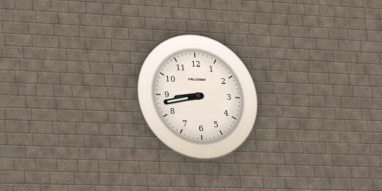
8:43
